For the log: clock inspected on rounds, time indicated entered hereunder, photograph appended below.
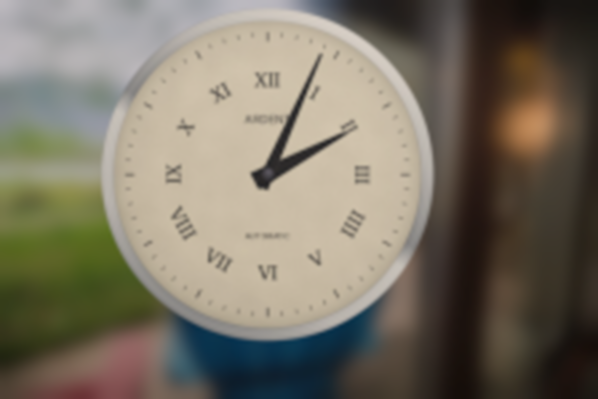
2:04
